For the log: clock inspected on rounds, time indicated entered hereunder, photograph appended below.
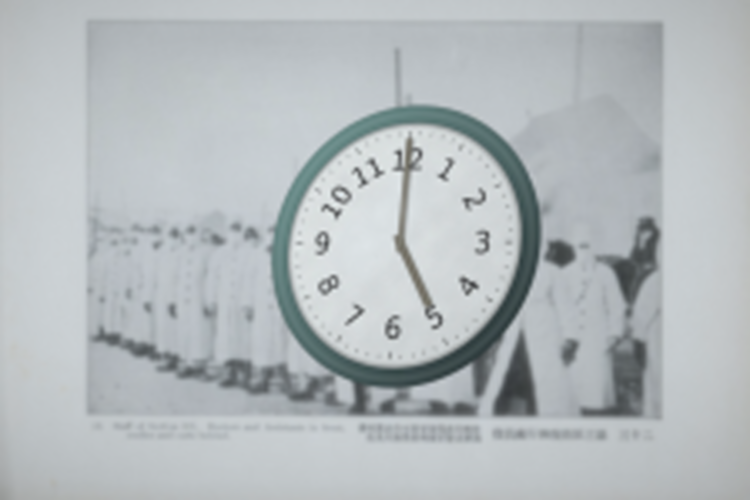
5:00
